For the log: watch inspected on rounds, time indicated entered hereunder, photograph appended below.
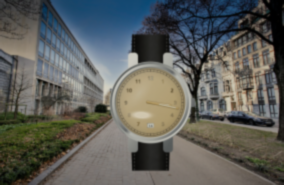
3:17
